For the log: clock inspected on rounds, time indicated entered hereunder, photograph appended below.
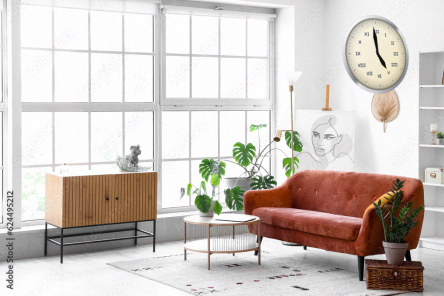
4:59
